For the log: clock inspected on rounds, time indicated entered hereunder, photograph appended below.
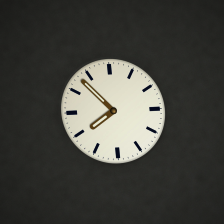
7:53
